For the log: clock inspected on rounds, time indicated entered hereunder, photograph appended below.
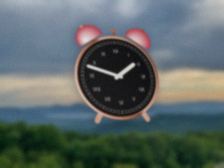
1:48
